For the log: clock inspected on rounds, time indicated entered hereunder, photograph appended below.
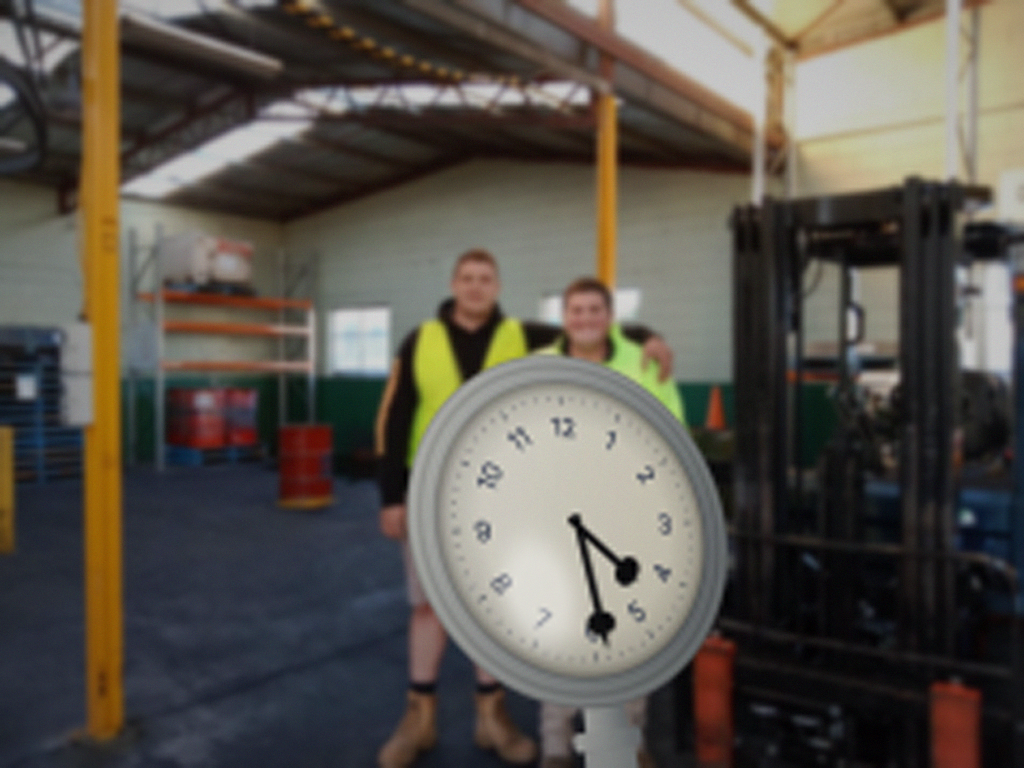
4:29
